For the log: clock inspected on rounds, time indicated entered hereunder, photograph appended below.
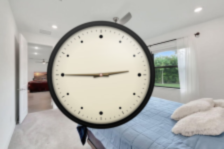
2:45
